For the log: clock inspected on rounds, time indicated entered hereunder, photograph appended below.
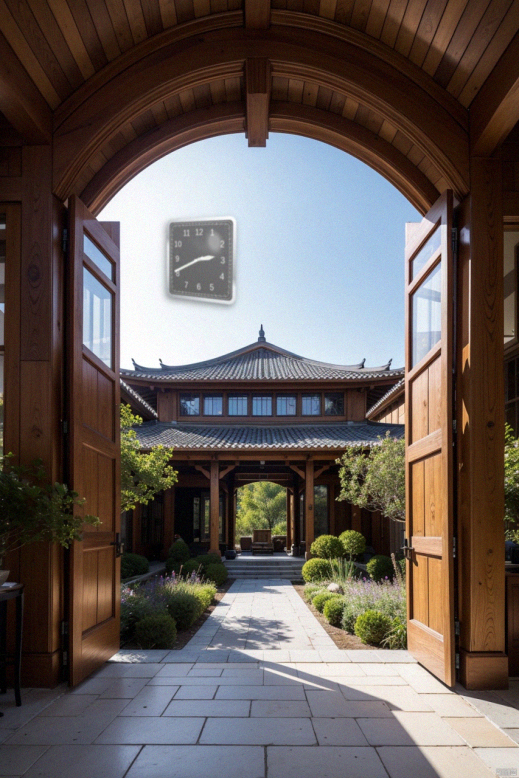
2:41
